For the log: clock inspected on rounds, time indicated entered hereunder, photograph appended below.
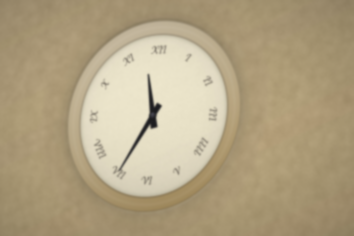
11:35
